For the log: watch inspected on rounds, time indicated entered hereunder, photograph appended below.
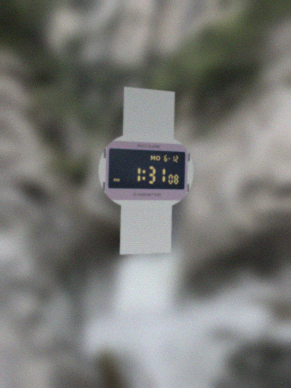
1:31:08
